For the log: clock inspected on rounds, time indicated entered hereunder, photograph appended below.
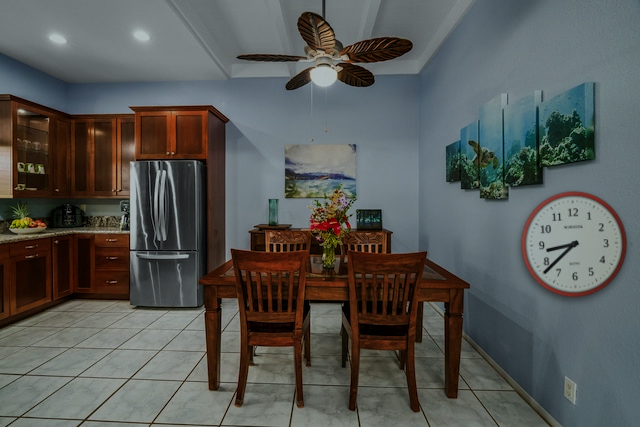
8:38
